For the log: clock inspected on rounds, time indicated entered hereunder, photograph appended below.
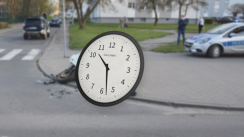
10:28
